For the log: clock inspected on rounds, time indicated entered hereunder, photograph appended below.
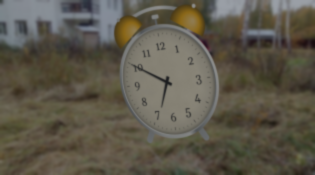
6:50
